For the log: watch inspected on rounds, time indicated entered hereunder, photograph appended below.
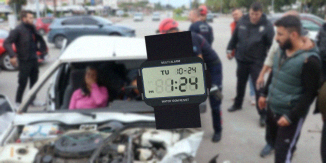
1:24
